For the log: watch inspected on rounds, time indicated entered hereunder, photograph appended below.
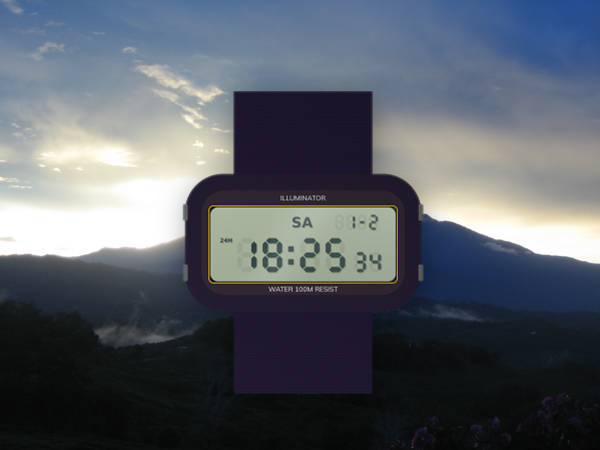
18:25:34
